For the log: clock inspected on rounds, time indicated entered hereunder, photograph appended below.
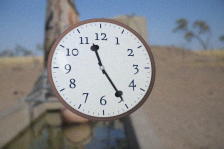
11:25
